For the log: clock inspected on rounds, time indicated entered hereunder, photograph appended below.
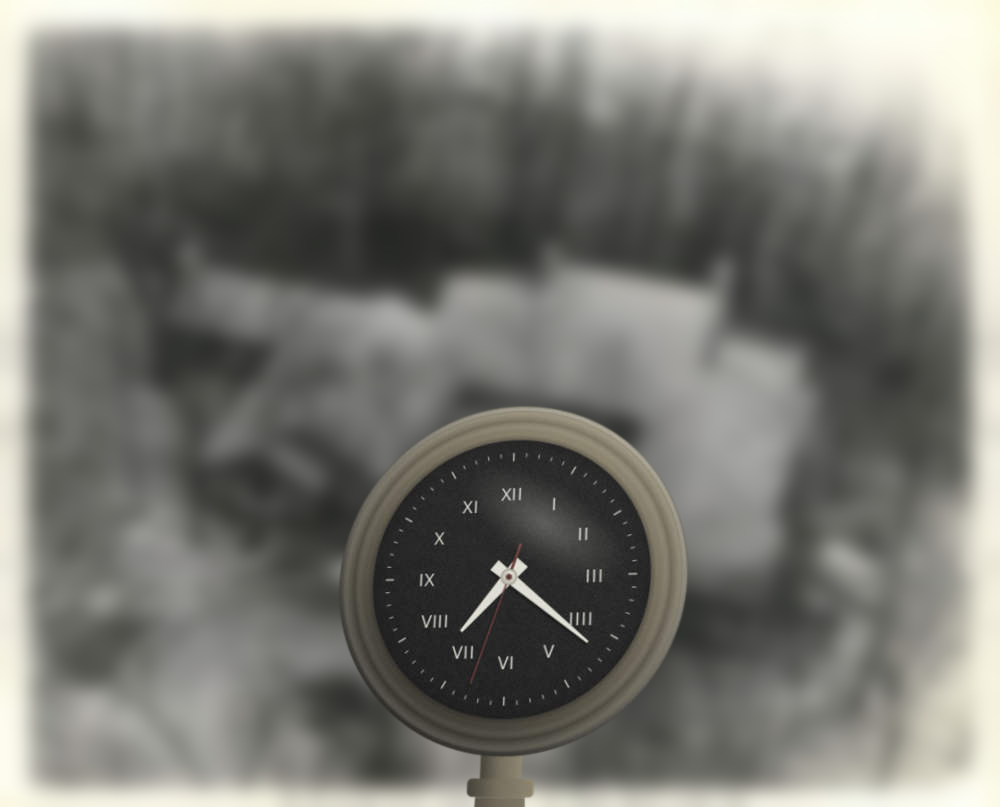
7:21:33
